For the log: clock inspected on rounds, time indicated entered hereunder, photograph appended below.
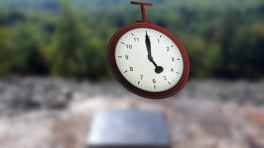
5:00
